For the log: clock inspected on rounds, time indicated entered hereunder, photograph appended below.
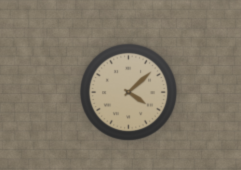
4:08
